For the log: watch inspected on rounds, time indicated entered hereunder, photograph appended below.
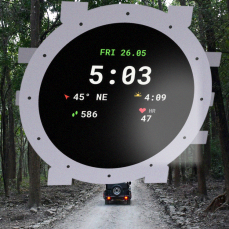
5:03
